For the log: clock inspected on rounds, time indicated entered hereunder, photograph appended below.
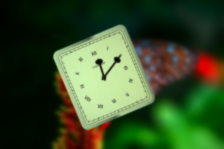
12:10
